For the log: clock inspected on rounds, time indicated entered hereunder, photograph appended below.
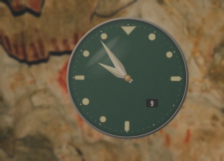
9:54
